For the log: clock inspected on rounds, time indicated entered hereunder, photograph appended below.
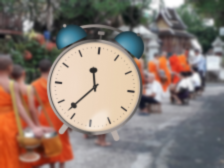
11:37
